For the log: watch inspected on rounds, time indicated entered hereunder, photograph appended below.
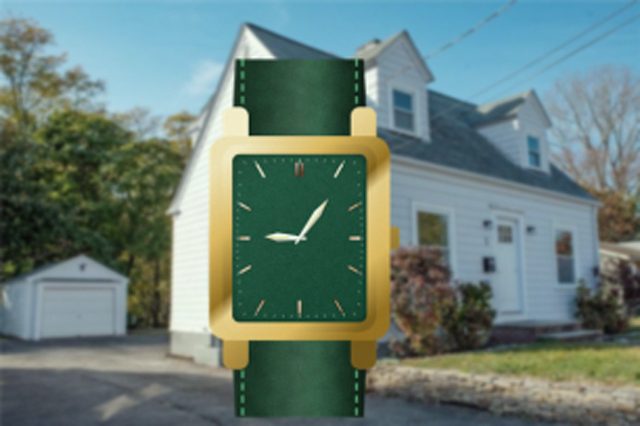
9:06
